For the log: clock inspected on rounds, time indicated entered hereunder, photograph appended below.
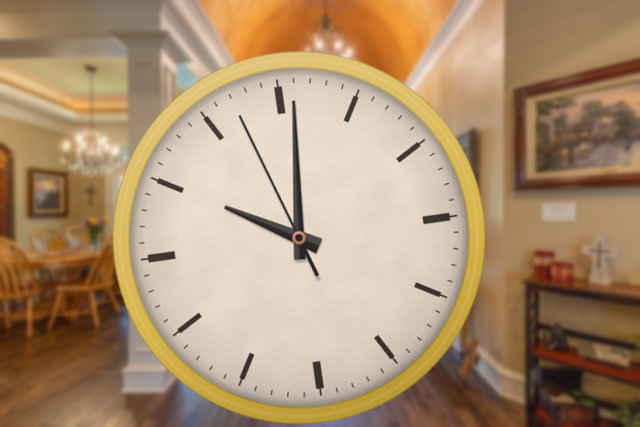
10:00:57
